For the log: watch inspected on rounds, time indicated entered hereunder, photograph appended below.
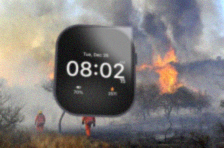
8:02
